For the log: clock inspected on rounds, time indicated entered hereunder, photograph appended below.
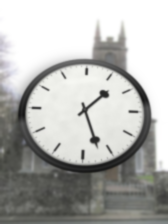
1:27
